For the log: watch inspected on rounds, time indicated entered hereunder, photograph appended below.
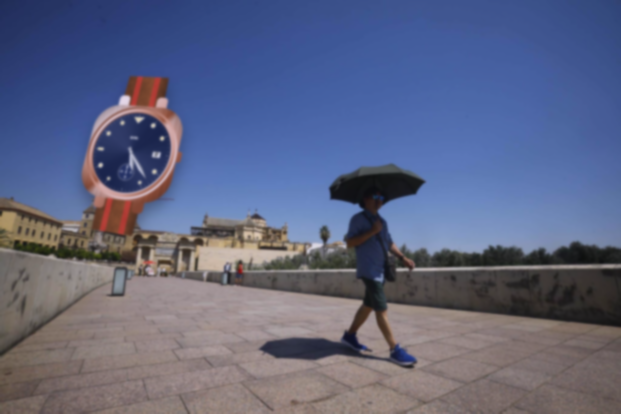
5:23
